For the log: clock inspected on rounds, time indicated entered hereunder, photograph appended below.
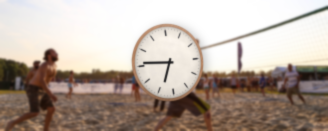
6:46
